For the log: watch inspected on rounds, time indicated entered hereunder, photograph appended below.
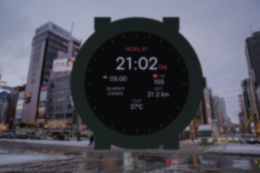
21:02
